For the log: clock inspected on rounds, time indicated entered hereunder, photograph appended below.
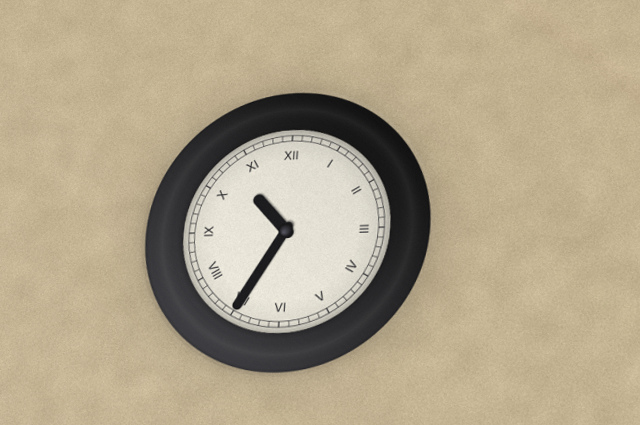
10:35
